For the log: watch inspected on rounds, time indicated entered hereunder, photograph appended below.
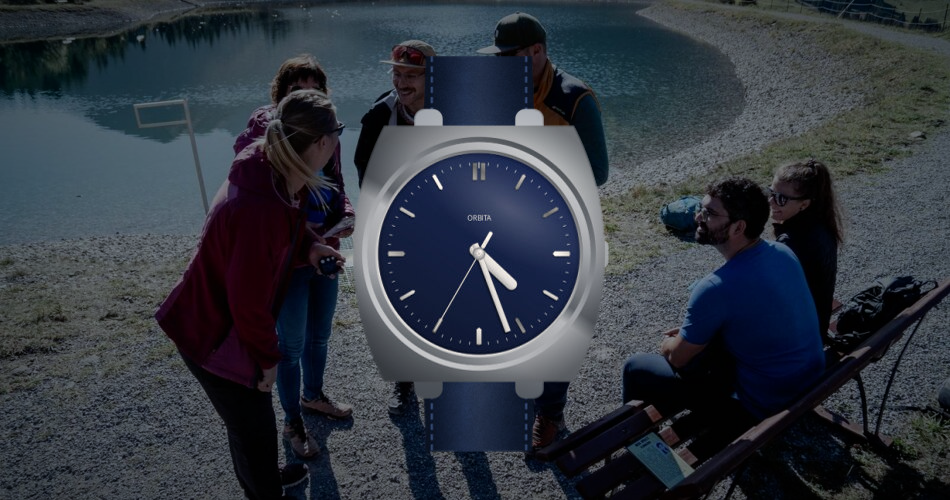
4:26:35
